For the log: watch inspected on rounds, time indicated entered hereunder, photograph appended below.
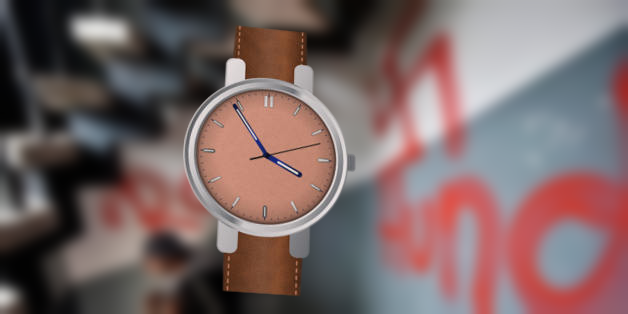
3:54:12
